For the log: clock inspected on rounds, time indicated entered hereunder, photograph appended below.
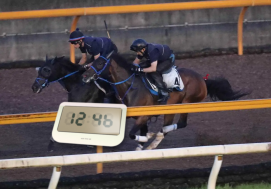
12:46
